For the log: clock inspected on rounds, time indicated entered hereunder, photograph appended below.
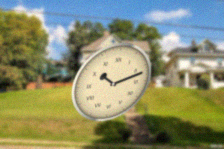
10:12
